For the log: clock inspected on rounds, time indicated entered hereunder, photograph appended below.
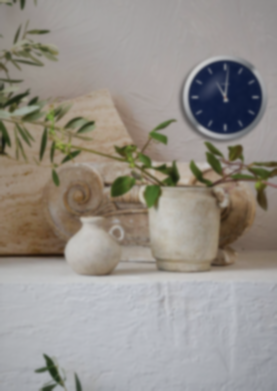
11:01
